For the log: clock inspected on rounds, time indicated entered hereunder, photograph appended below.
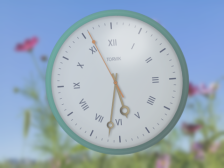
5:31:56
